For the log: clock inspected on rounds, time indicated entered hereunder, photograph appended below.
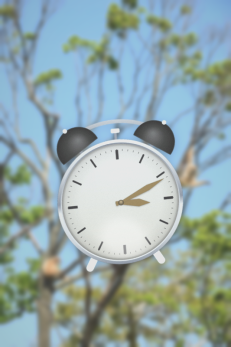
3:11
